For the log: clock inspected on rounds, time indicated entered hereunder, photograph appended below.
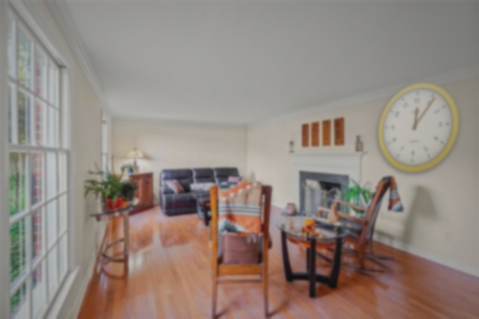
12:06
